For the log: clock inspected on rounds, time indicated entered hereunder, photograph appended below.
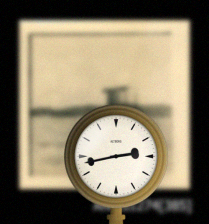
2:43
